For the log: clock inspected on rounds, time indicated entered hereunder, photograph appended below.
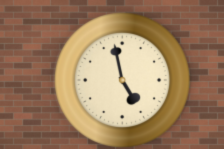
4:58
